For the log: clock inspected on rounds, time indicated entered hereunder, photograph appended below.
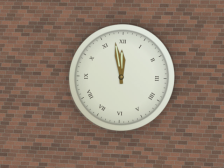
11:58
